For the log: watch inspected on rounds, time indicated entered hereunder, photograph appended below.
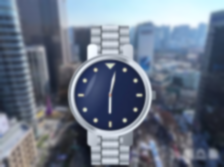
6:02
